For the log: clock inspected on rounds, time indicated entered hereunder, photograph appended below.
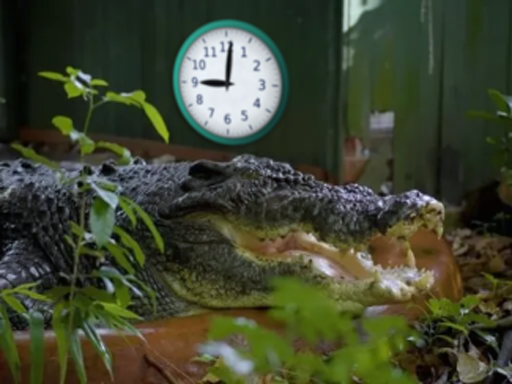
9:01
